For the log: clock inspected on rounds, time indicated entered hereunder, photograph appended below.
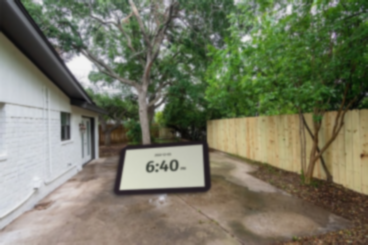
6:40
